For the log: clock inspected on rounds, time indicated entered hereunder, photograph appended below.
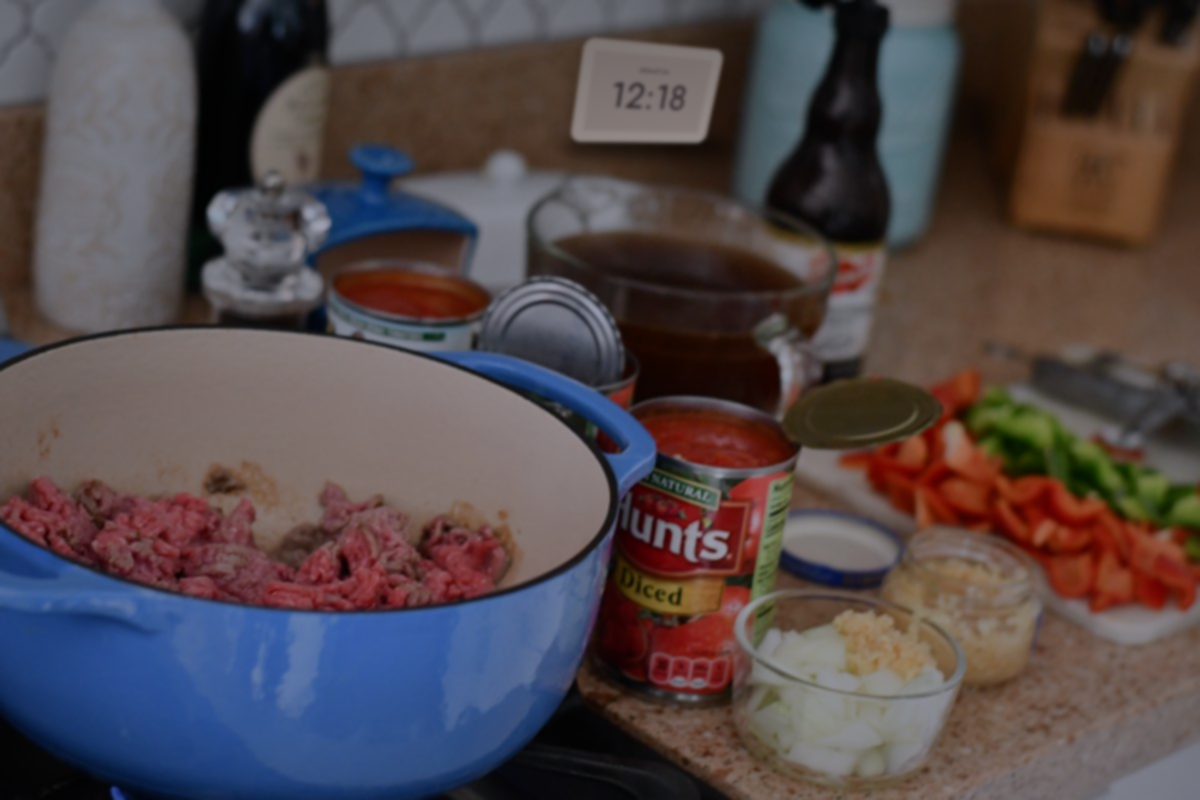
12:18
